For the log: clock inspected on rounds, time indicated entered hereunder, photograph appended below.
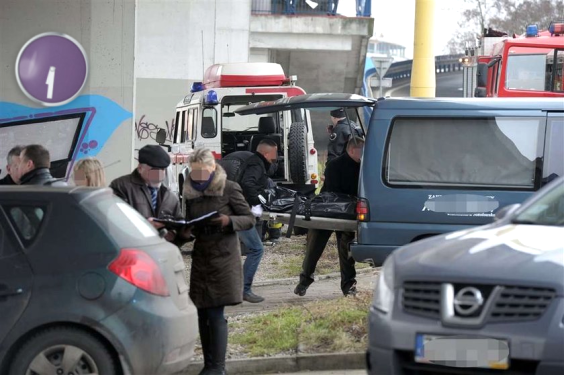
6:31
